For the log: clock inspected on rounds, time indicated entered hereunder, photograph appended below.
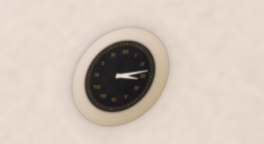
3:13
